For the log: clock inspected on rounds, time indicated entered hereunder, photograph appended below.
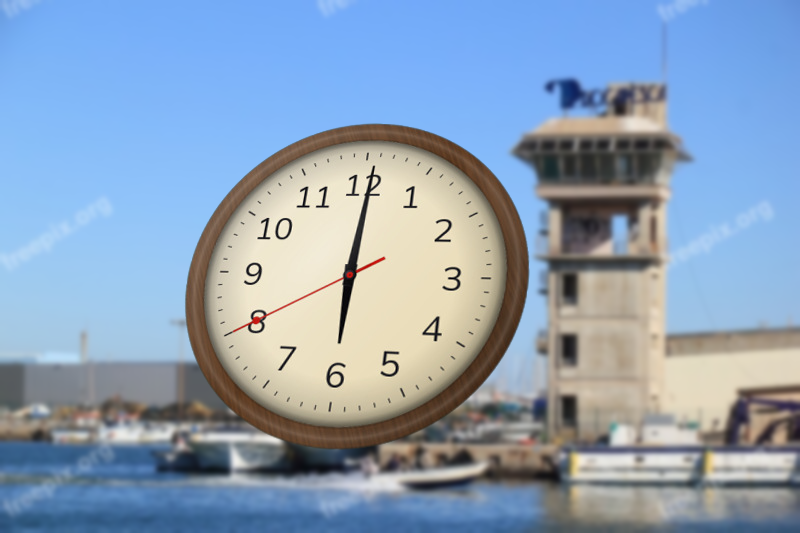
6:00:40
